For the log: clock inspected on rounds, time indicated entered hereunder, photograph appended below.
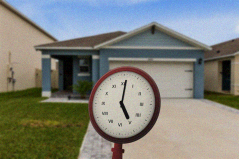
5:01
